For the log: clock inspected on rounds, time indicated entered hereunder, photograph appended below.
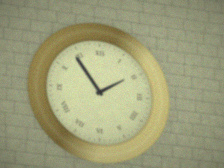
1:54
